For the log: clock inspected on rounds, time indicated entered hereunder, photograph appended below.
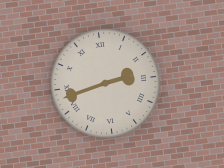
2:43
